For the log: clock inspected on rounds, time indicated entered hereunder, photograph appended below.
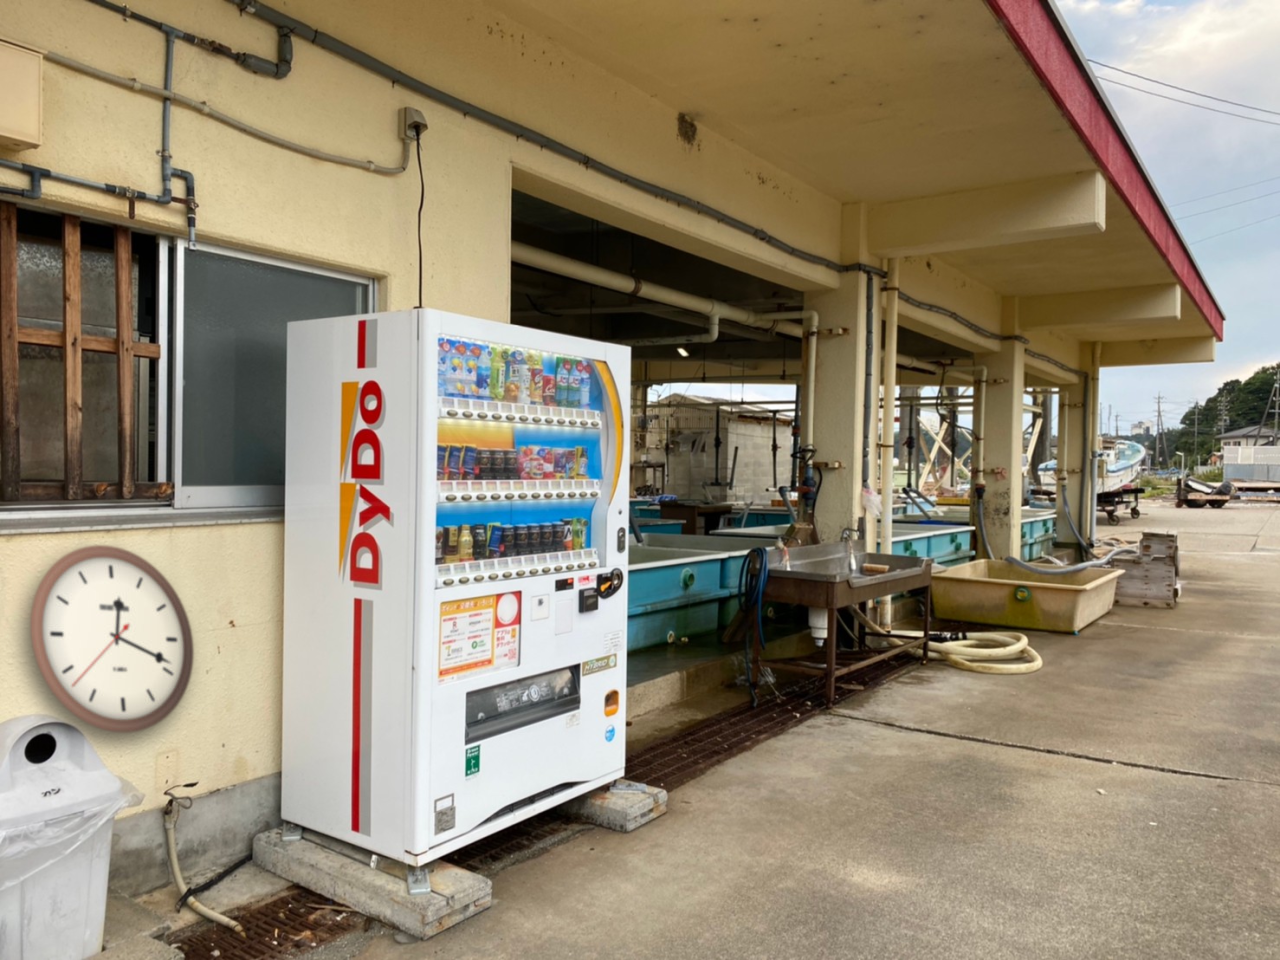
12:18:38
